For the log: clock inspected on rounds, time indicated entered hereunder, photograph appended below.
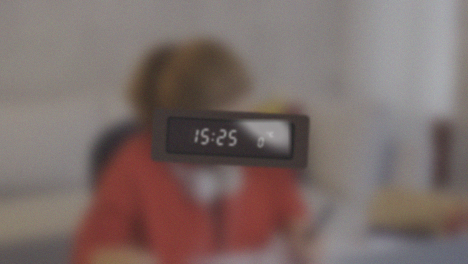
15:25
